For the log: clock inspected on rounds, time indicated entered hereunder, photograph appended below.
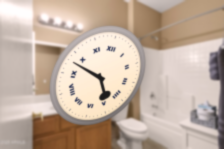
4:48
